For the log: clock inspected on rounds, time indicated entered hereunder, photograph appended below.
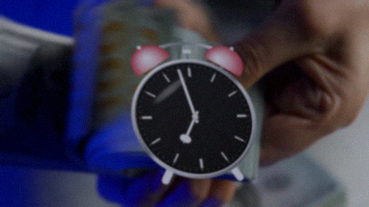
6:58
